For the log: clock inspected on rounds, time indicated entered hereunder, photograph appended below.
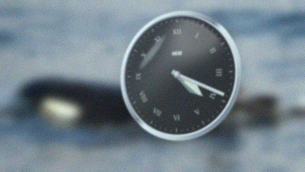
4:19
